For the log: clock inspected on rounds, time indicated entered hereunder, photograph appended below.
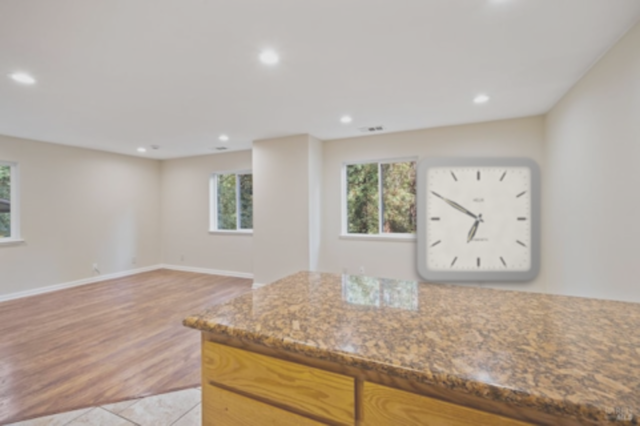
6:50
